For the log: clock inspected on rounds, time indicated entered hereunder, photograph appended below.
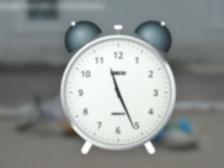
11:26
